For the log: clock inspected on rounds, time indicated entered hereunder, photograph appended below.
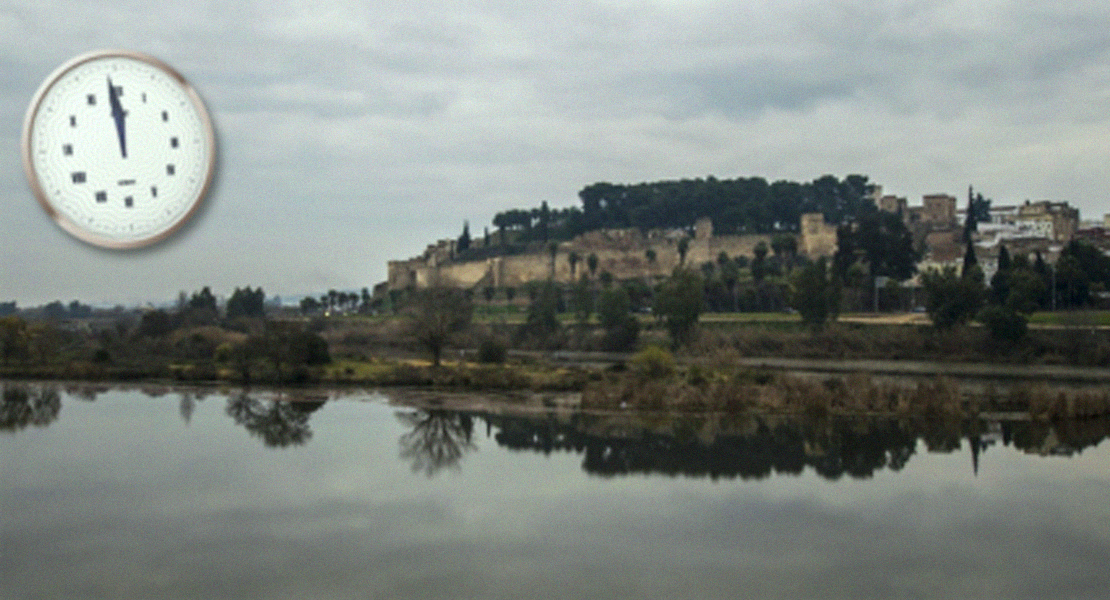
11:59
